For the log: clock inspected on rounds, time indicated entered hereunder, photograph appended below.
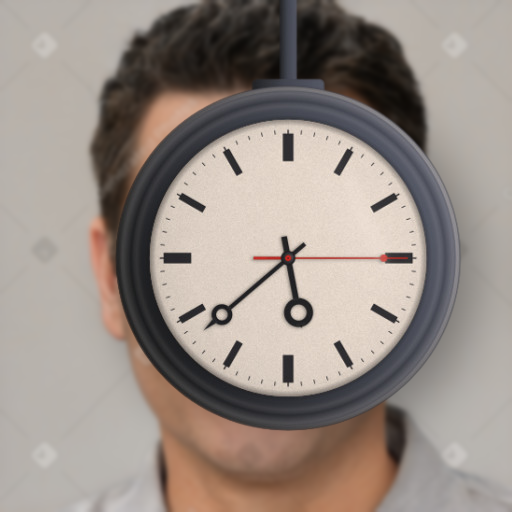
5:38:15
